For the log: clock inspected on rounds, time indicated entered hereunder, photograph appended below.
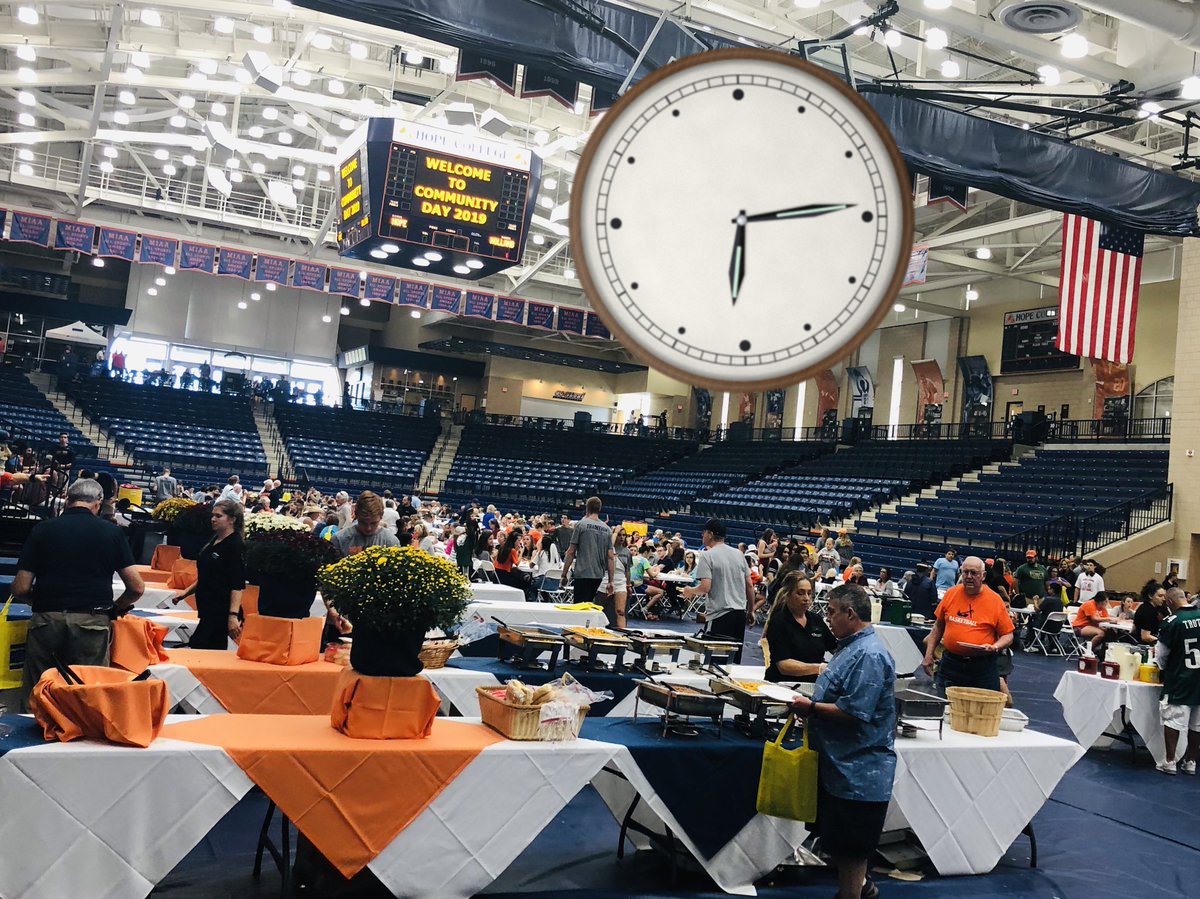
6:14
